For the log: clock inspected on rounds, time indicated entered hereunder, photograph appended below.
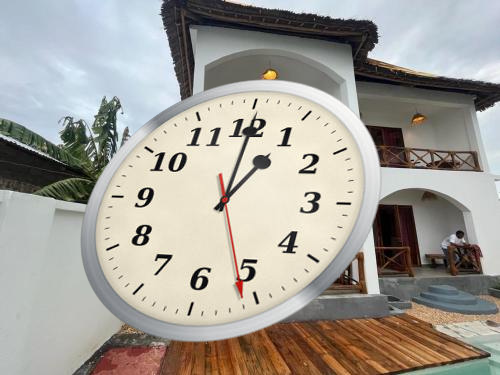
1:00:26
